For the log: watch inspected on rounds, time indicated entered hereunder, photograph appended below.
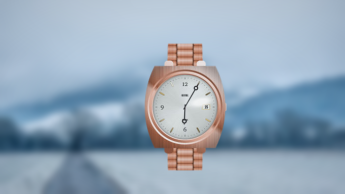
6:05
